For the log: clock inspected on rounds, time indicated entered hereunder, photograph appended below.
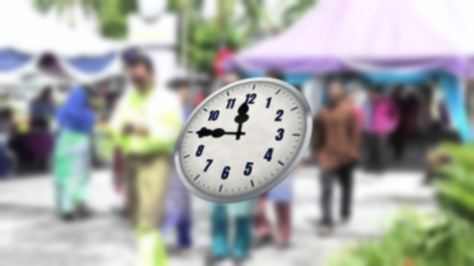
11:45
